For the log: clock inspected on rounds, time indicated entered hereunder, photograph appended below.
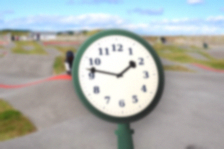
1:47
